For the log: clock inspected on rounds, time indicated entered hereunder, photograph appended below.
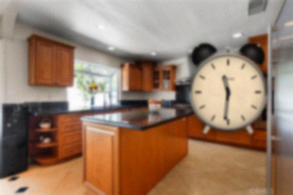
11:31
